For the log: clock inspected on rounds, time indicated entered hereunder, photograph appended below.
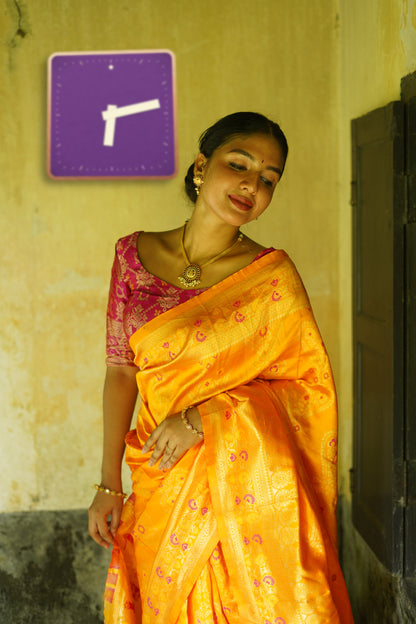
6:13
